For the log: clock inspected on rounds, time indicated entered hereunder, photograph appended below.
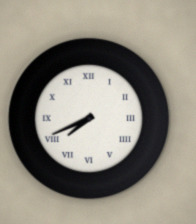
7:41
